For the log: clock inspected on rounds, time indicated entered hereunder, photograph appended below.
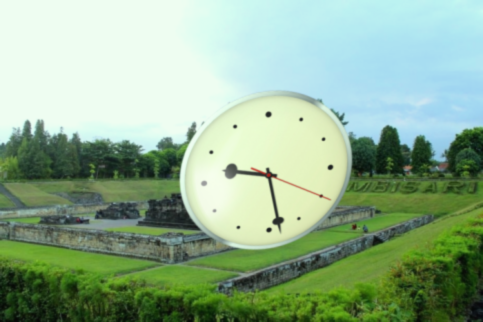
9:28:20
